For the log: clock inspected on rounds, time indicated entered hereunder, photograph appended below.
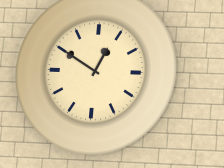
12:50
